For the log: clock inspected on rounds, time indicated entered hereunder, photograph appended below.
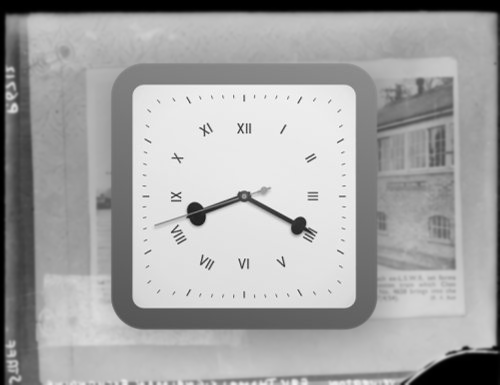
8:19:42
